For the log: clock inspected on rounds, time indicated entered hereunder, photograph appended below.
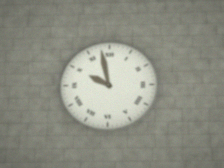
9:58
